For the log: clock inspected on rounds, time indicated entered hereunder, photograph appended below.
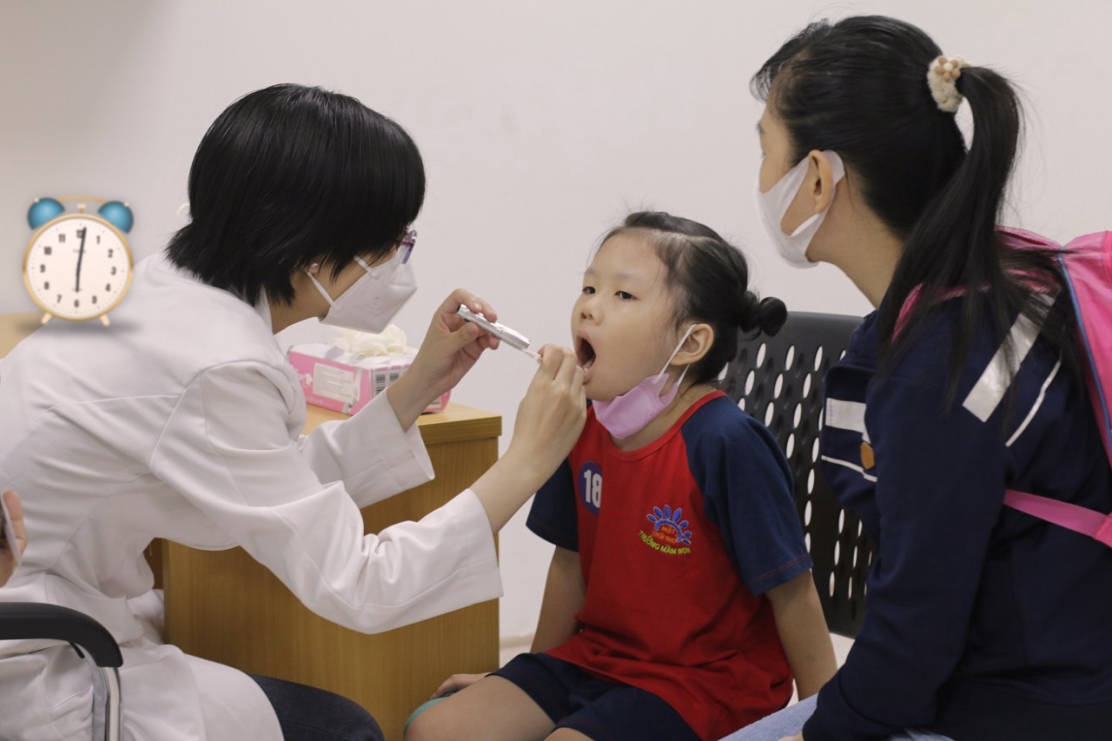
6:01
